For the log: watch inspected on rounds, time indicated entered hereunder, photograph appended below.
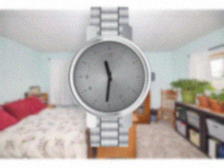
11:31
